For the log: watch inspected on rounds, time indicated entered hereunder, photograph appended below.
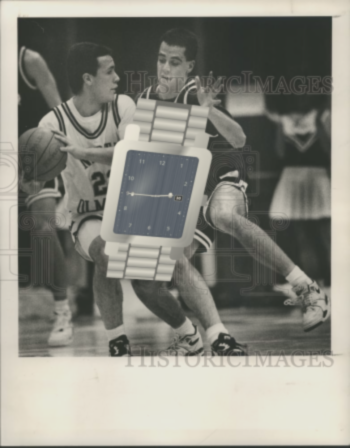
2:45
